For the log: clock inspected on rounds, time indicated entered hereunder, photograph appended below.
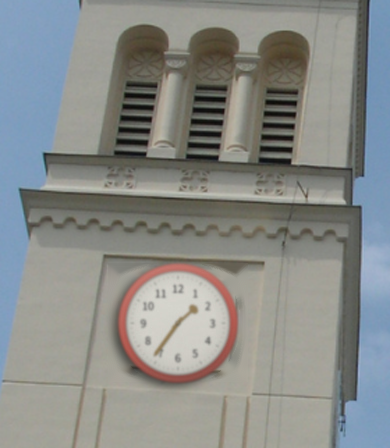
1:36
